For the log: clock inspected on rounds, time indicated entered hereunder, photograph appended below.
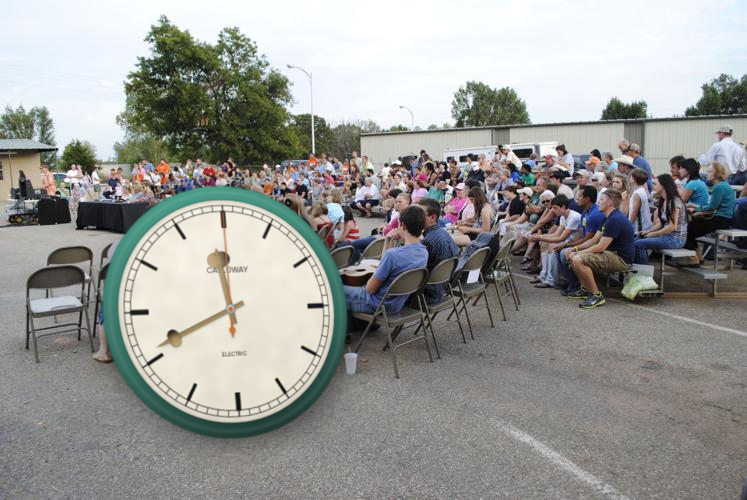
11:41:00
